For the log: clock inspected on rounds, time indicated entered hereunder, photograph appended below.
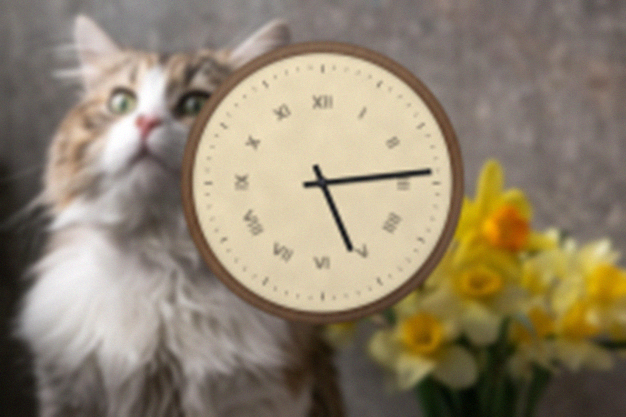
5:14
